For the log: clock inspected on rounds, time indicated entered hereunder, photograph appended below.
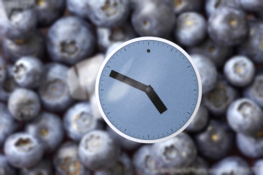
4:49
